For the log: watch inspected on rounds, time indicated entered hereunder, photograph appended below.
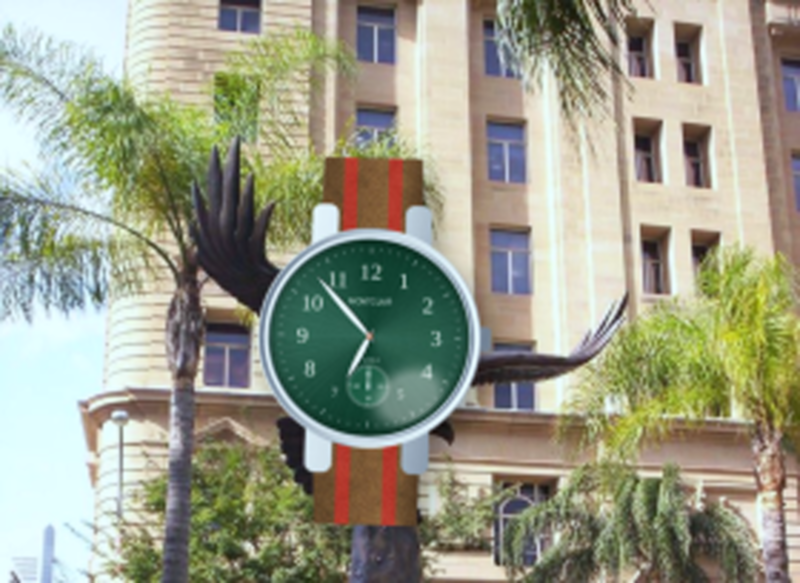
6:53
